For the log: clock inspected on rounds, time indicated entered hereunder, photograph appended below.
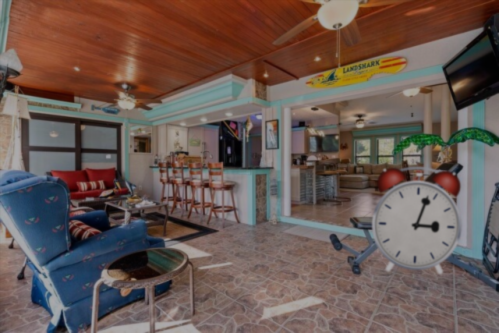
3:03
